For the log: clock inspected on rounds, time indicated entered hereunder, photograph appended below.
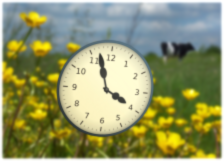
3:57
